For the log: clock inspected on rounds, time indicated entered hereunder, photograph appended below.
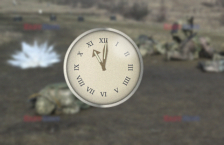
11:01
